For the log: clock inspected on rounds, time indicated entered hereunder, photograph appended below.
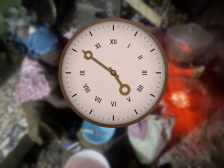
4:51
